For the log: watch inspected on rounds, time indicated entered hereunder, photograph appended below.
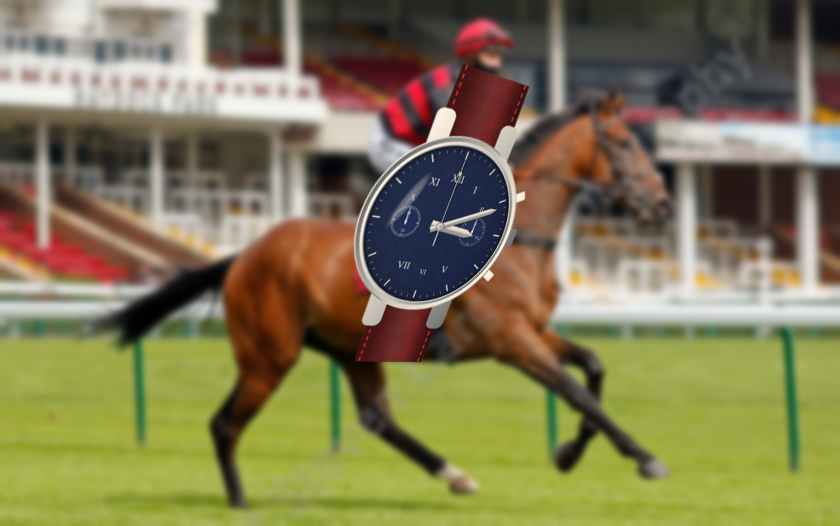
3:11
